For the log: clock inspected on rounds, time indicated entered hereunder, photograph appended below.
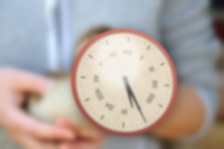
5:25
